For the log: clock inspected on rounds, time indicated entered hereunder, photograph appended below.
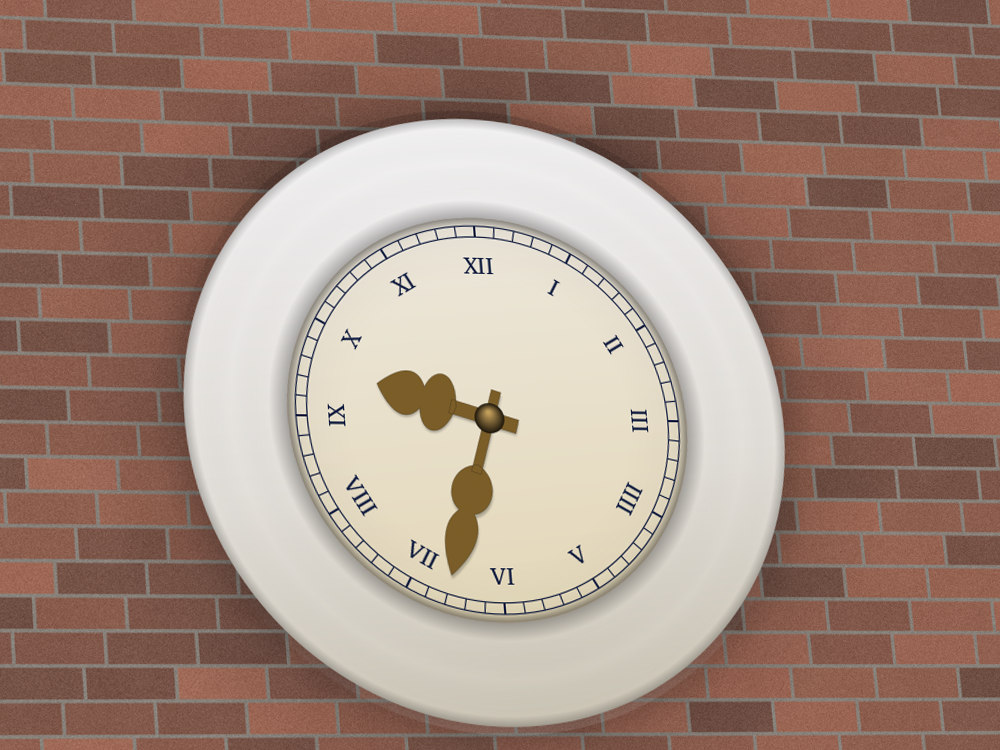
9:33
